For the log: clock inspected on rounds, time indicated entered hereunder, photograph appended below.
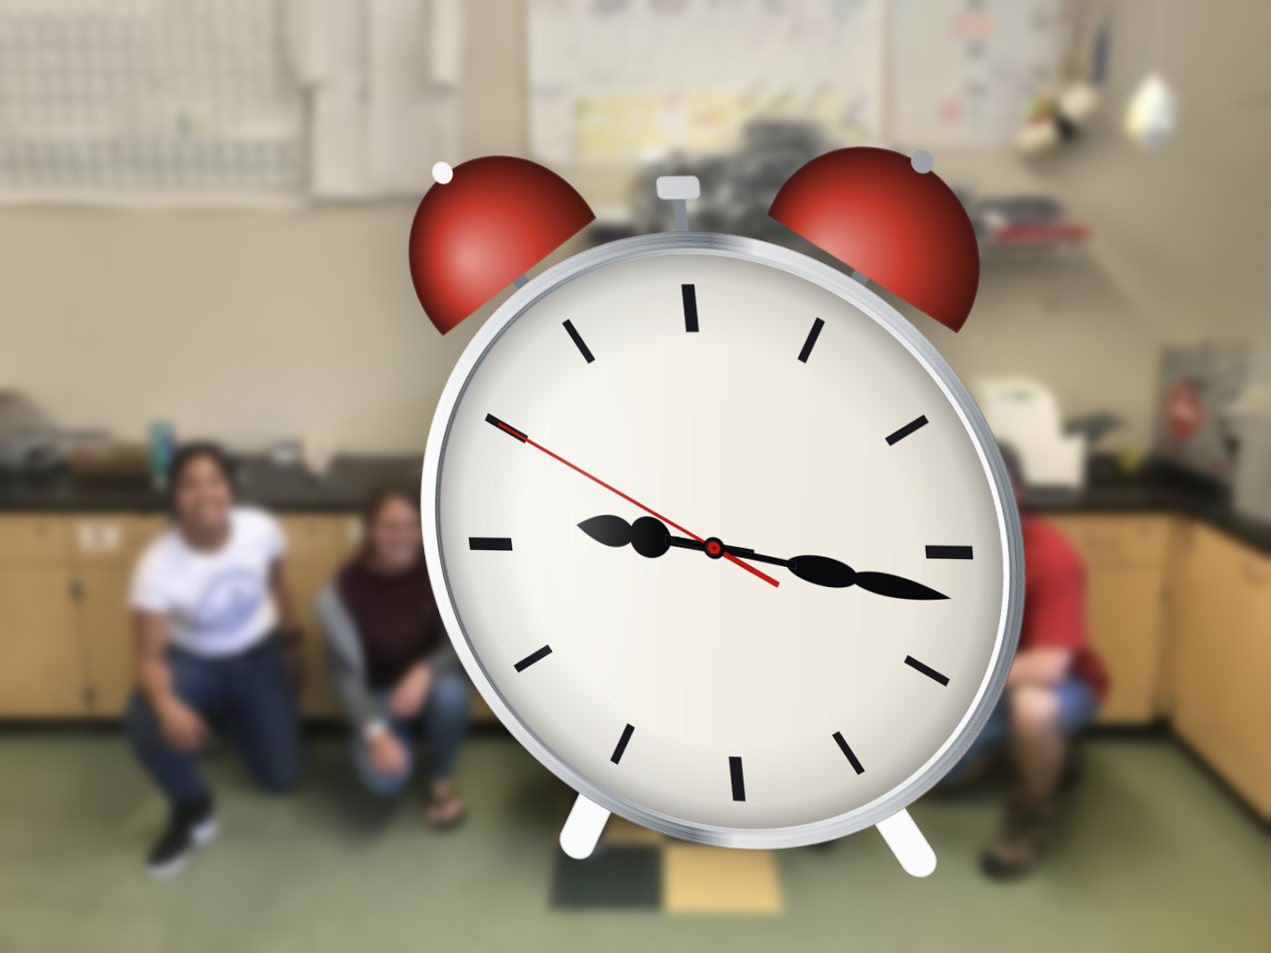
9:16:50
